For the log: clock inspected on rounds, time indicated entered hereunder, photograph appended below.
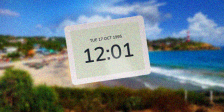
12:01
